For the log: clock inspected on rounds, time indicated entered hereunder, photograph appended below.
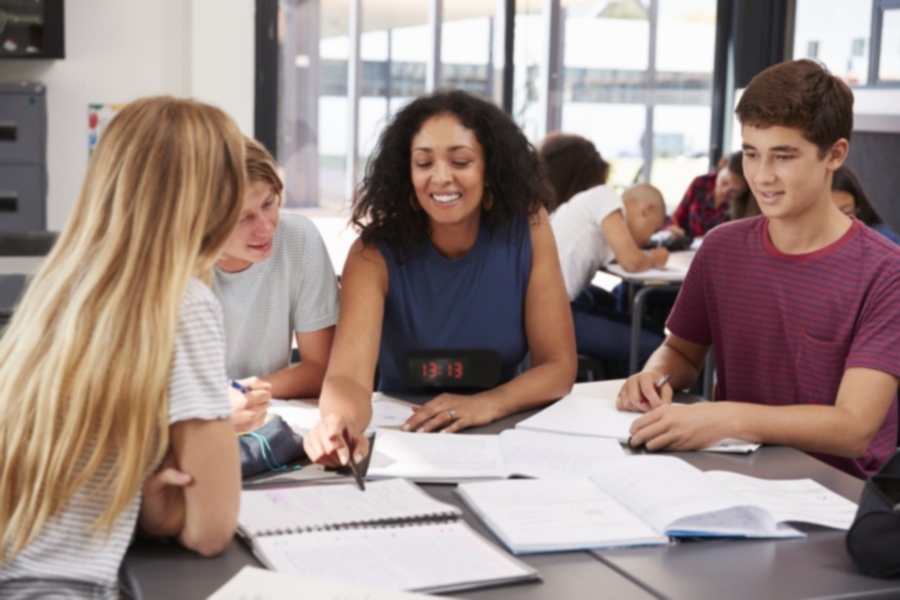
13:13
